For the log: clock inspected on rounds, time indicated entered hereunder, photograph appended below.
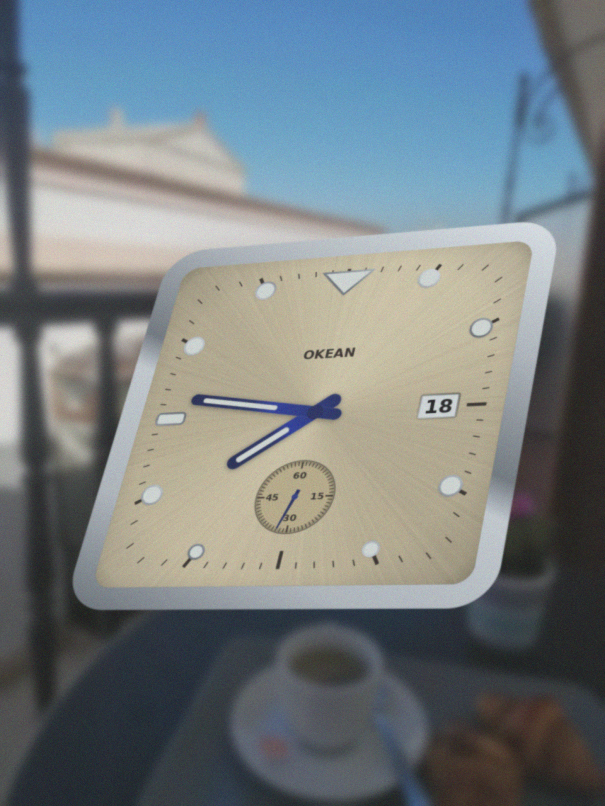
7:46:33
